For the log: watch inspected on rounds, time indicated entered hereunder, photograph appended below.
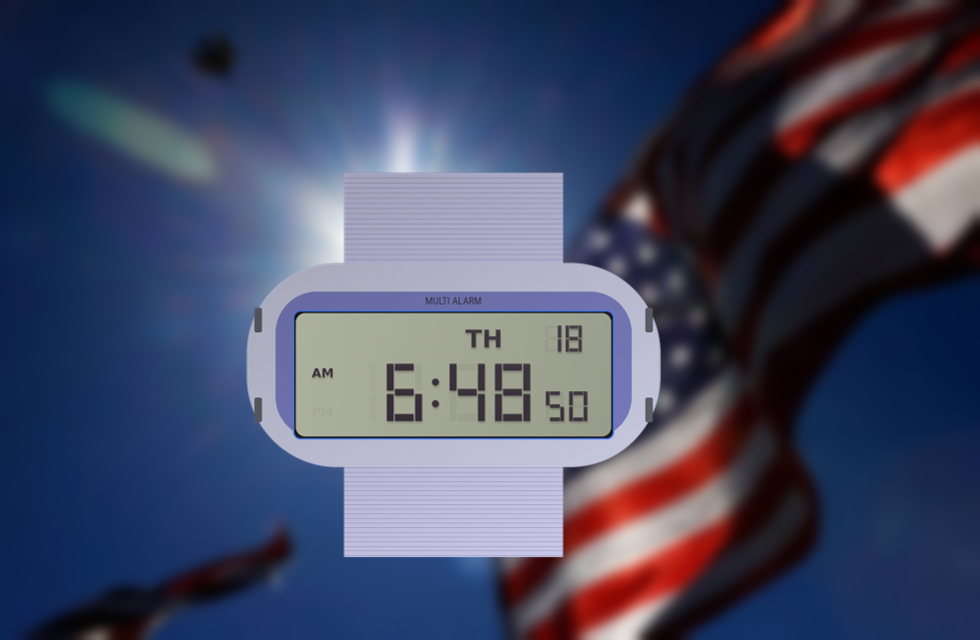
6:48:50
